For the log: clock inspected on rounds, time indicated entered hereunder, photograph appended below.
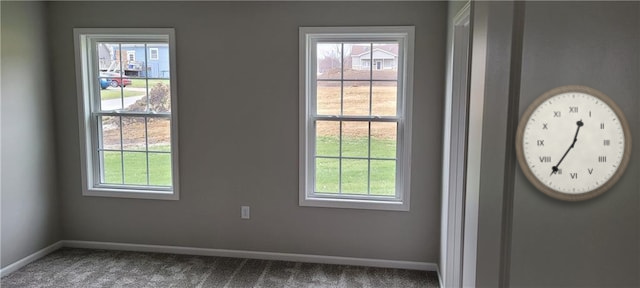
12:36
